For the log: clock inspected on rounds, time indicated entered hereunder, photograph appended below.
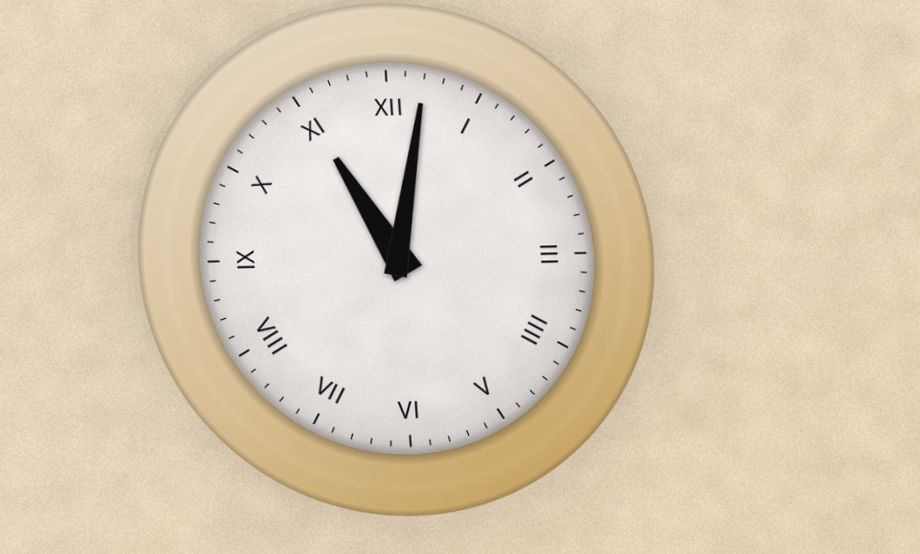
11:02
